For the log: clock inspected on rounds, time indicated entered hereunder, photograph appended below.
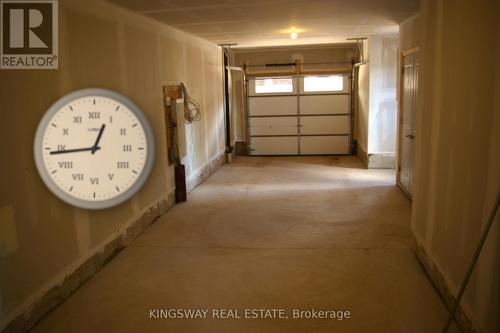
12:44
